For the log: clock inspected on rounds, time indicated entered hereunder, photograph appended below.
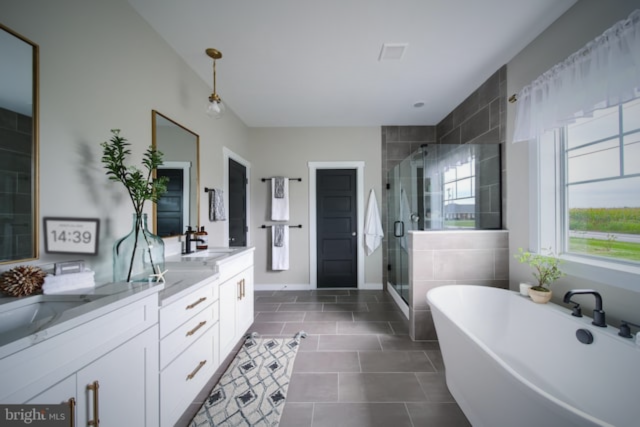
14:39
